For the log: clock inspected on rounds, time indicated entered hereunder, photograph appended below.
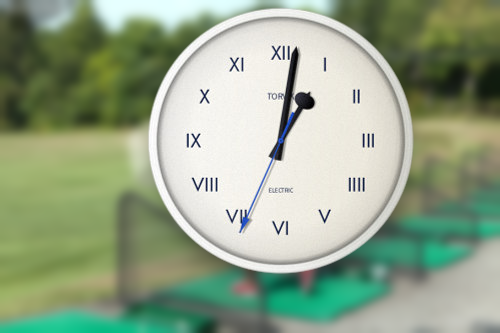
1:01:34
